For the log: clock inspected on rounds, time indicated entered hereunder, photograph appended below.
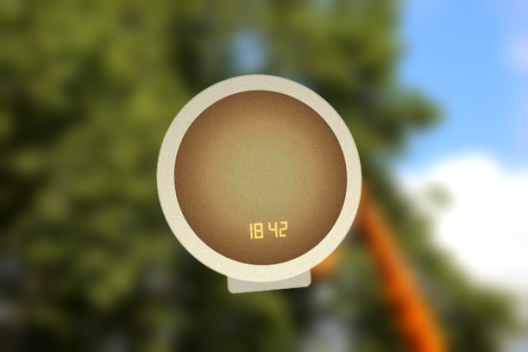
18:42
